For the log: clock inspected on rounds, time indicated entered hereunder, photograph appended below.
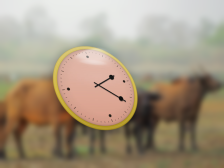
2:22
